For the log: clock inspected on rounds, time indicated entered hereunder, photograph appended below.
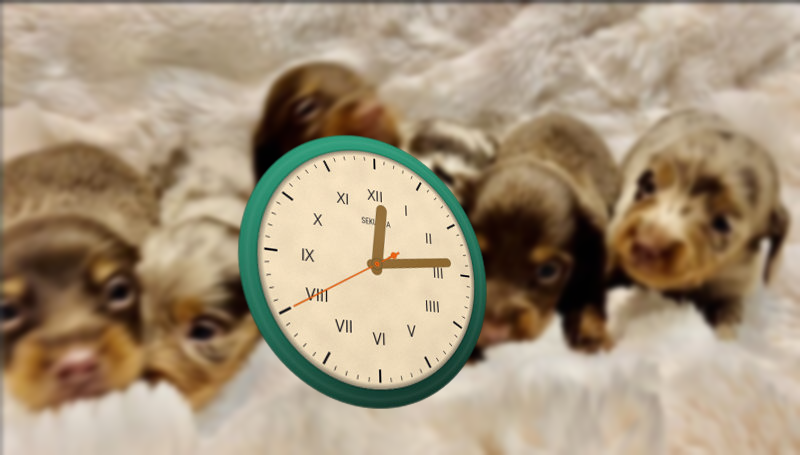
12:13:40
